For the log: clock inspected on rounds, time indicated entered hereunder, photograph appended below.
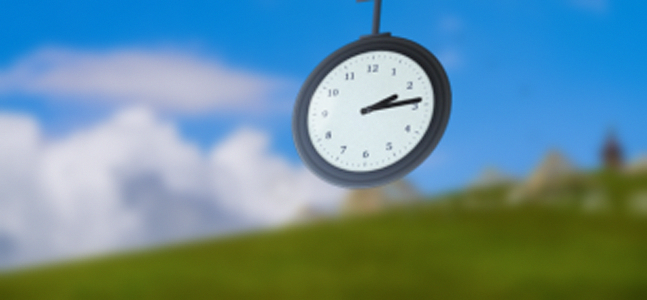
2:14
